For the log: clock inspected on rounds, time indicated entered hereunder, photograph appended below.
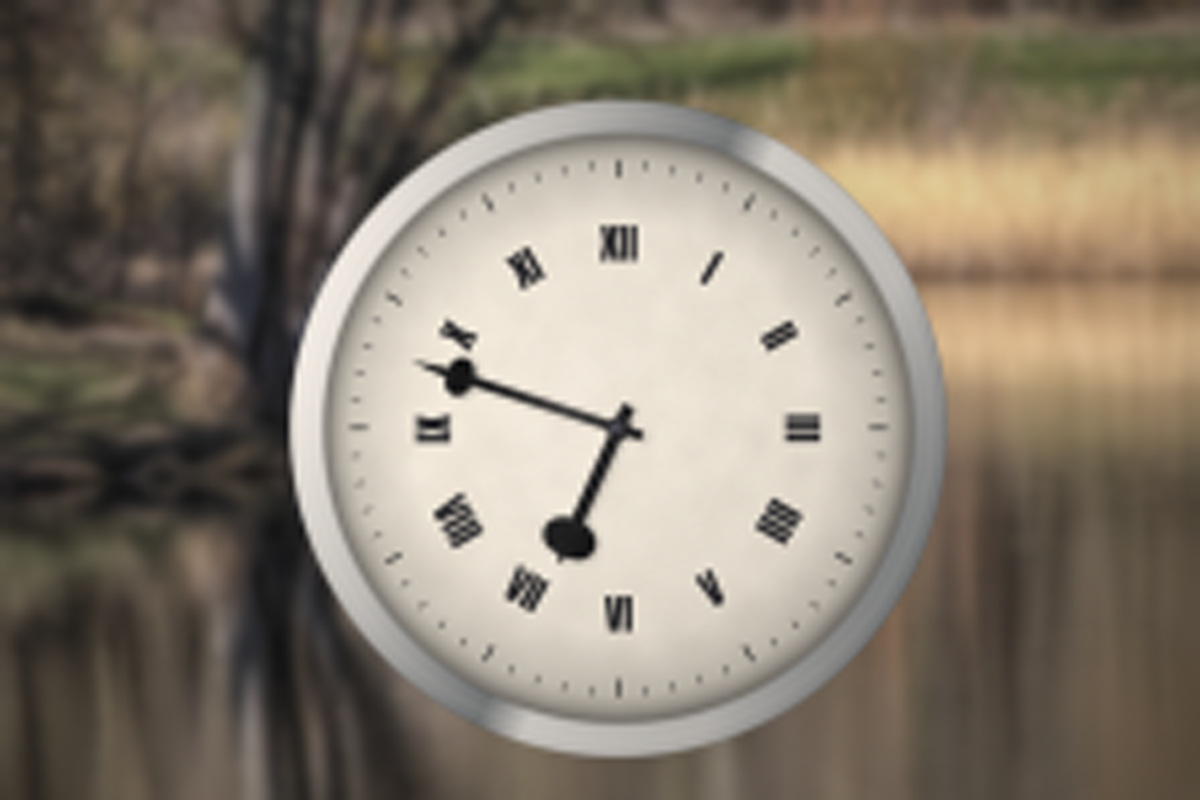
6:48
